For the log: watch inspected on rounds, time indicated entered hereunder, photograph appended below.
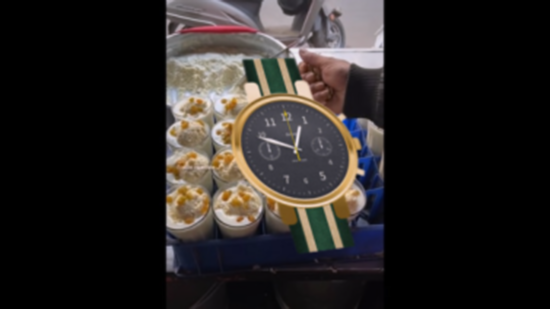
12:49
